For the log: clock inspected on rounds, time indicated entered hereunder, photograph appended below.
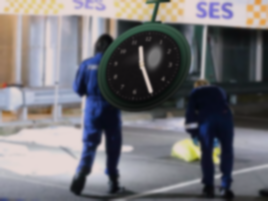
11:25
